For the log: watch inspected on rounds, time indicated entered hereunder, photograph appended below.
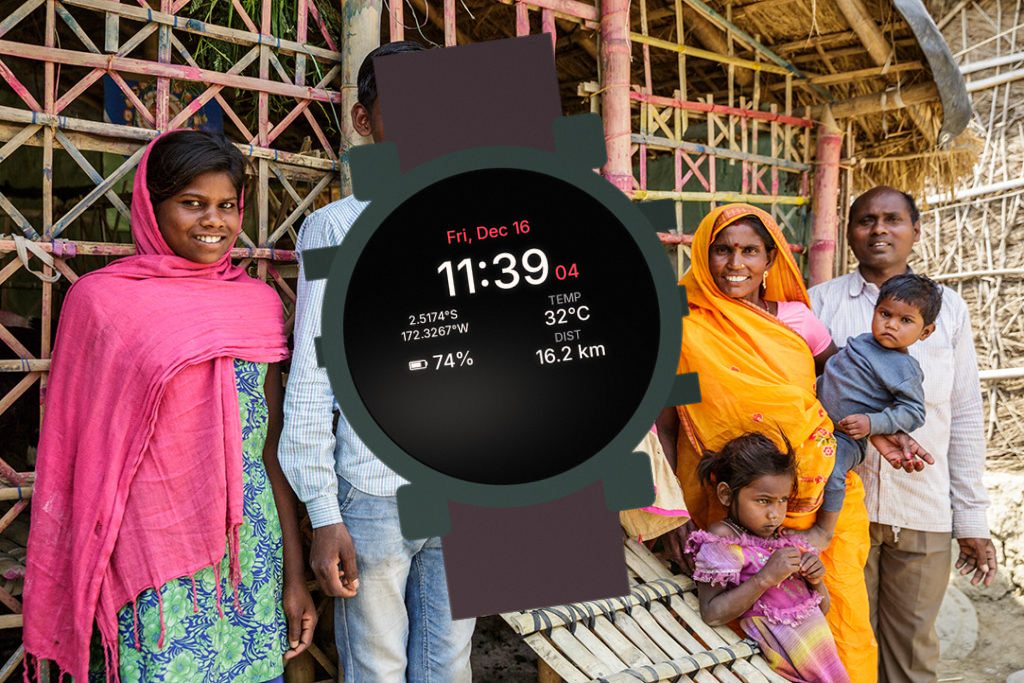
11:39:04
